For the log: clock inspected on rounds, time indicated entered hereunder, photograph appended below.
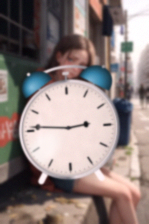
2:46
